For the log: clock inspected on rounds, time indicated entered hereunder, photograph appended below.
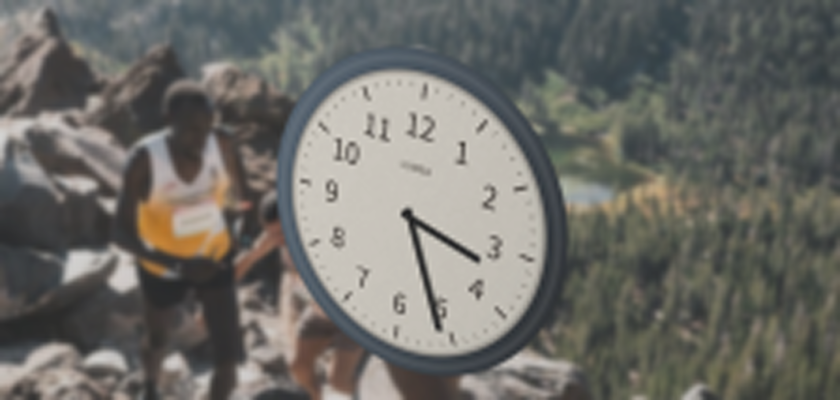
3:26
